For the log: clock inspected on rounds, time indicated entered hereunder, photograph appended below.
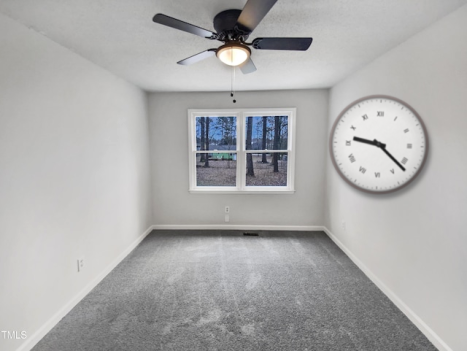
9:22
